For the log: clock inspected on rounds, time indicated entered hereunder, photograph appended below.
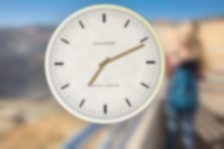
7:11
